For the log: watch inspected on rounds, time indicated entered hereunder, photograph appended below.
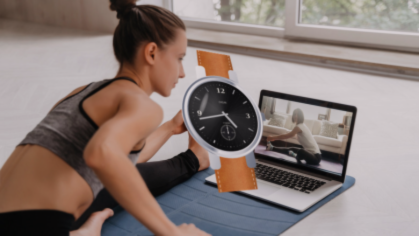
4:43
